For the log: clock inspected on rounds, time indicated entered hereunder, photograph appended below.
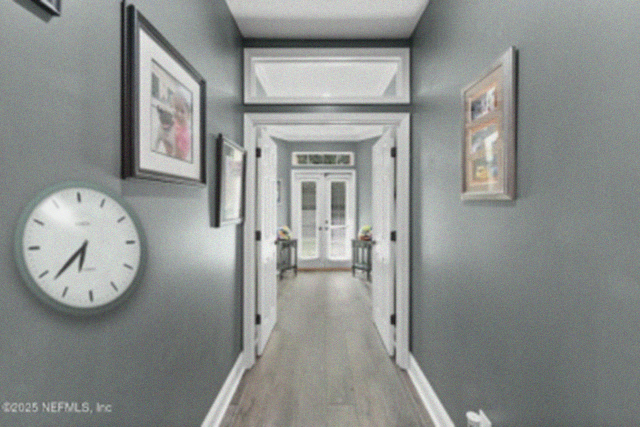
6:38
